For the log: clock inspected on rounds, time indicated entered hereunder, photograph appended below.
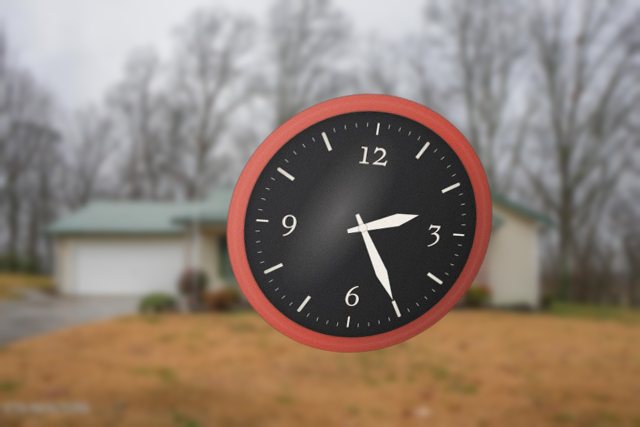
2:25
